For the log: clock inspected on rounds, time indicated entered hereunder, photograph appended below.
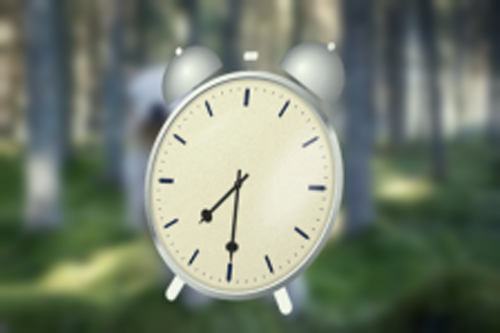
7:30
